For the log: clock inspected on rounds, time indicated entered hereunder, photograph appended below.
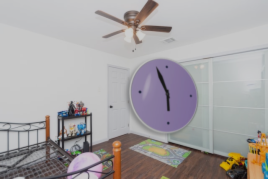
5:56
